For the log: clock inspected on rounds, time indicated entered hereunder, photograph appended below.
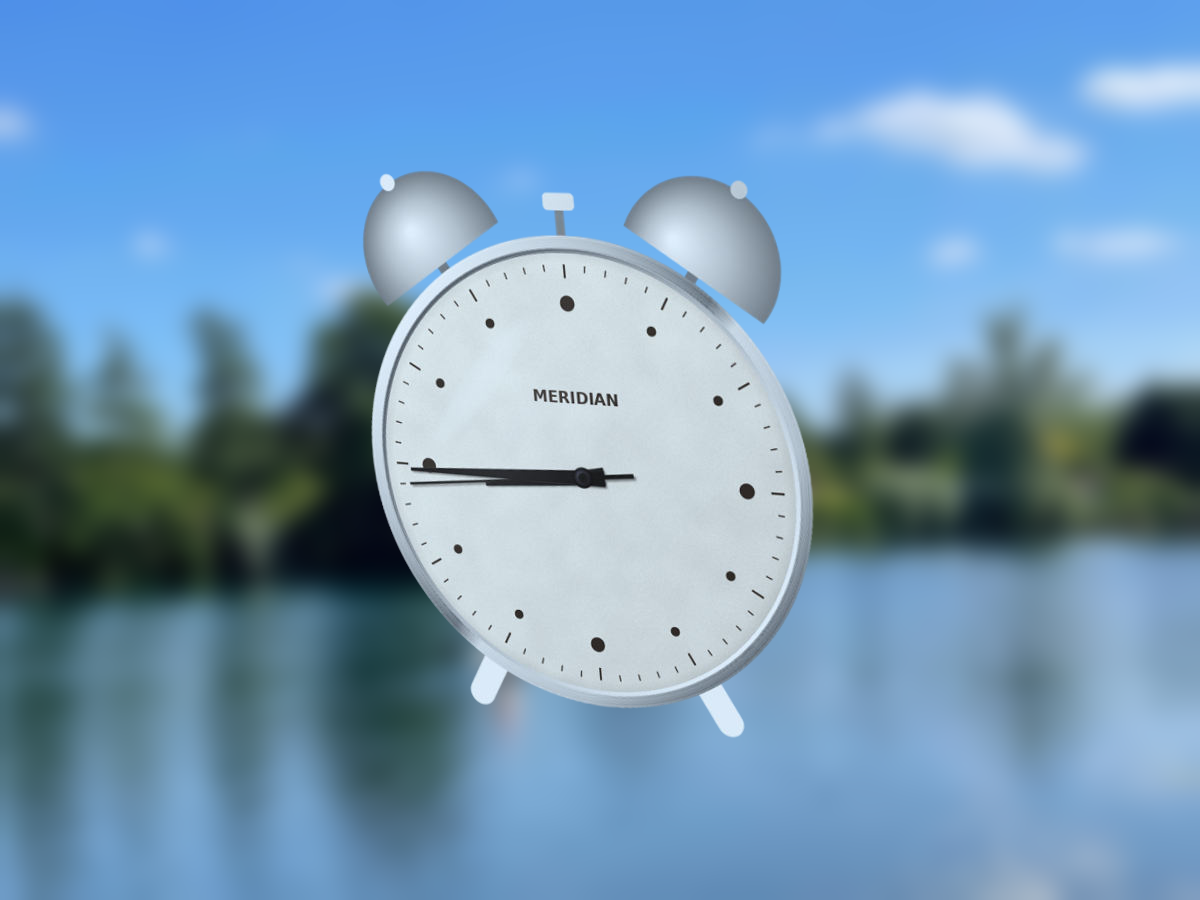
8:44:44
